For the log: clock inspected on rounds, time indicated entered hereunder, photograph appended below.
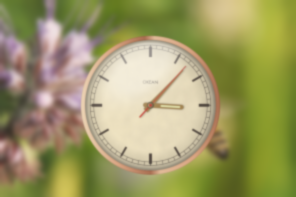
3:07:07
